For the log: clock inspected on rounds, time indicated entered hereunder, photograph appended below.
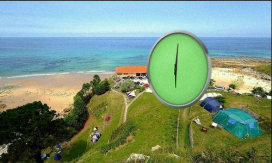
6:01
